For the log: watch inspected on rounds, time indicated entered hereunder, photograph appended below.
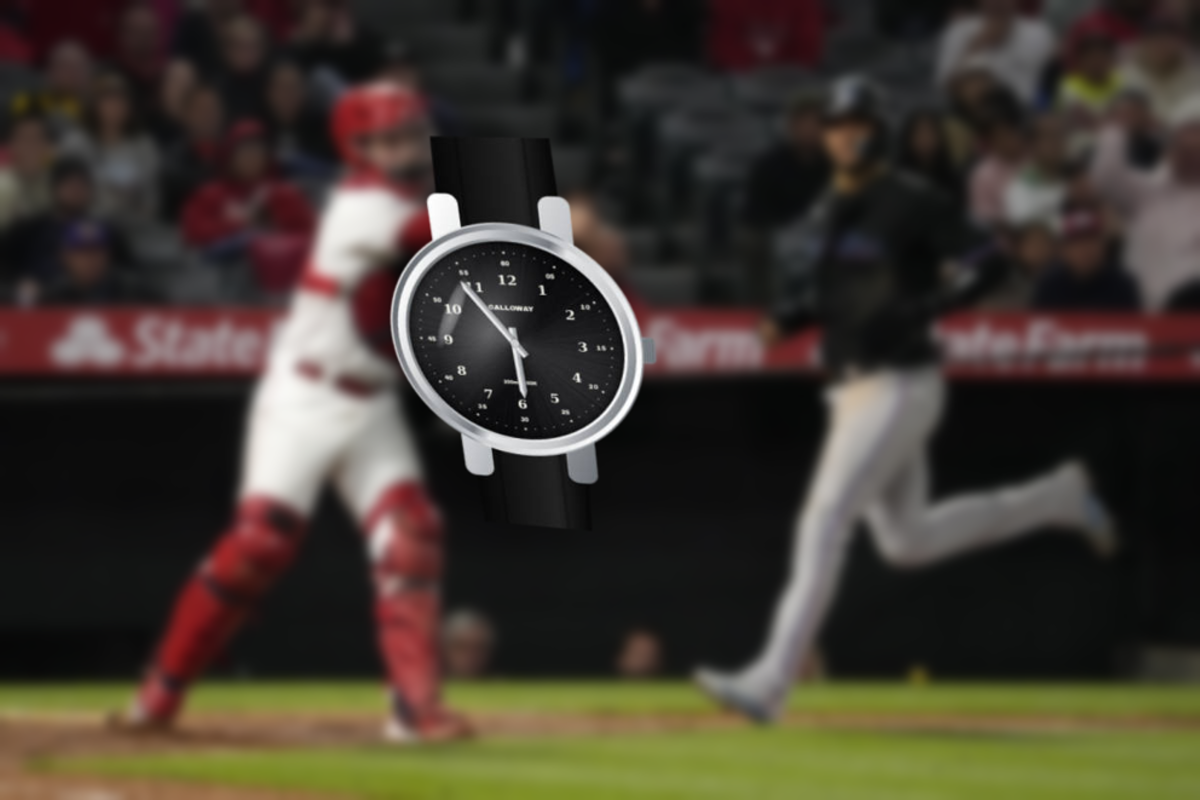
5:54
